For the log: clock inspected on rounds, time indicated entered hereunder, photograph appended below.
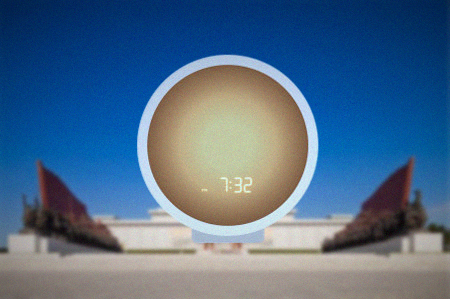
7:32
